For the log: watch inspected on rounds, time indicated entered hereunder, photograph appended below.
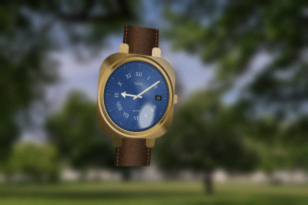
9:09
